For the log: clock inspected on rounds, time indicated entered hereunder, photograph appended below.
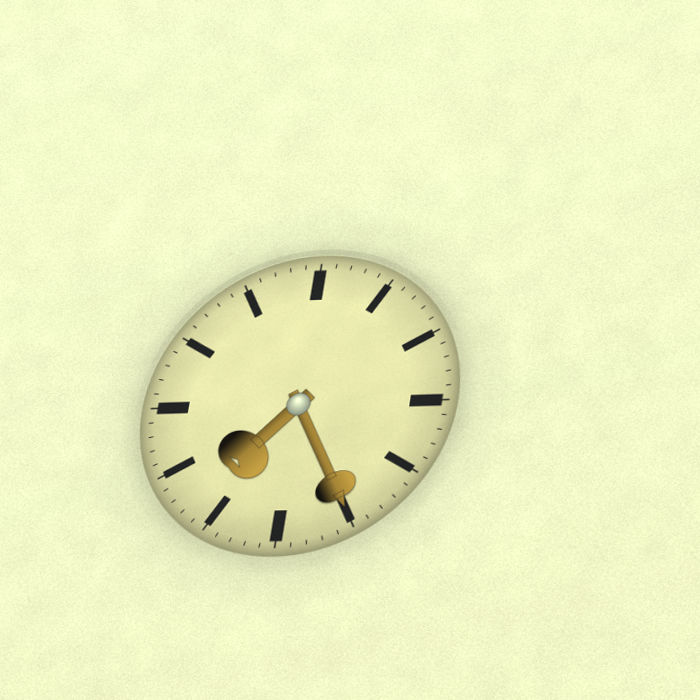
7:25
